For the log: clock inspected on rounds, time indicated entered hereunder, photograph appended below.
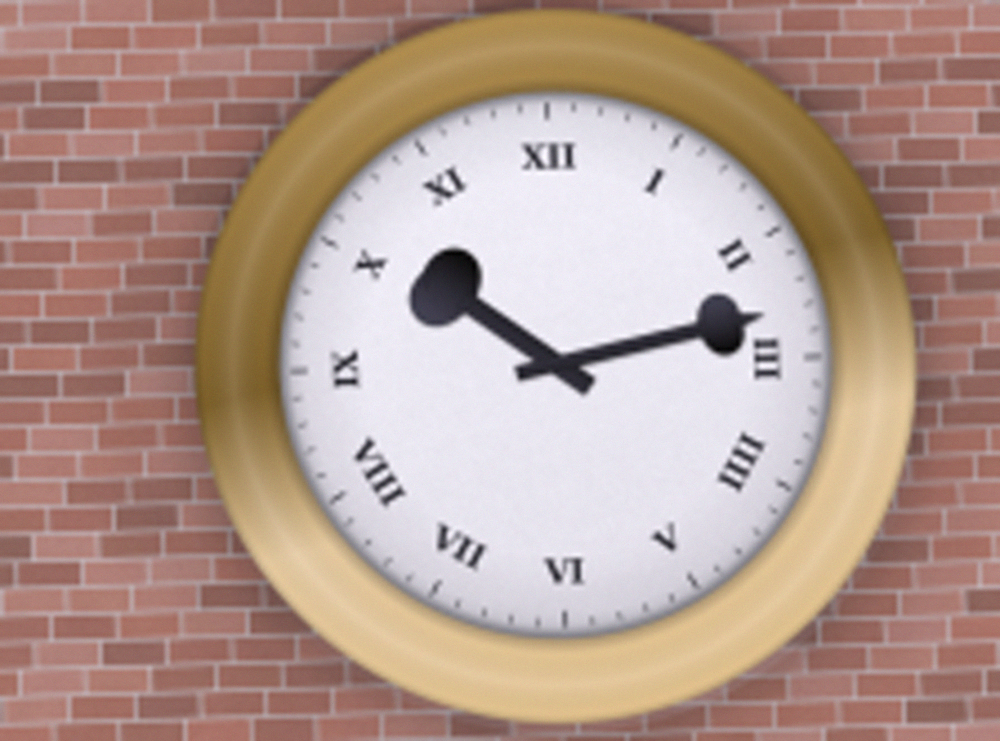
10:13
